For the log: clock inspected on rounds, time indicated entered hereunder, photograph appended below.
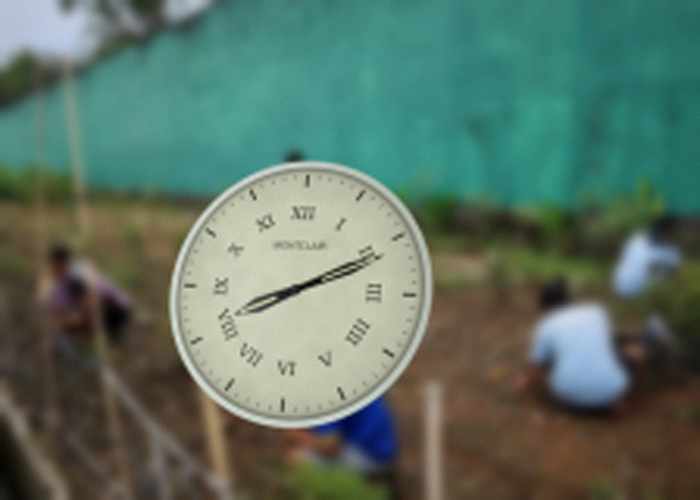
8:11
